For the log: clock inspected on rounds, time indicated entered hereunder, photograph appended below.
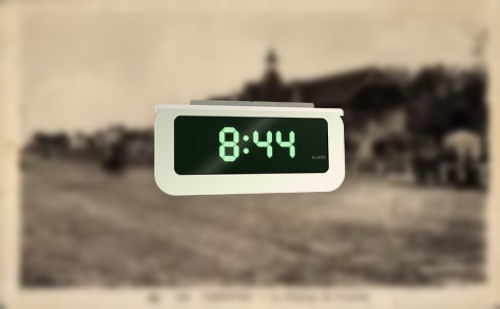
8:44
